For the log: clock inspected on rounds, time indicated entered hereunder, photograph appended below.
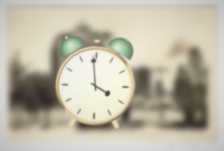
3:59
